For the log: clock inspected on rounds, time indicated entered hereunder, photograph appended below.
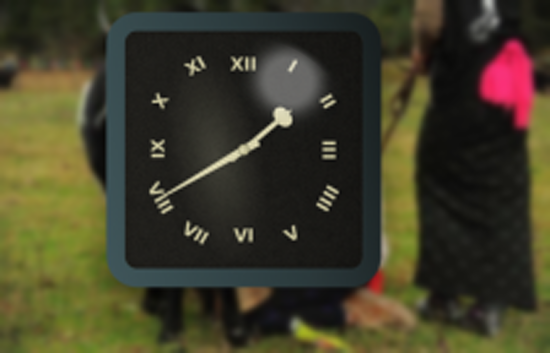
1:40
